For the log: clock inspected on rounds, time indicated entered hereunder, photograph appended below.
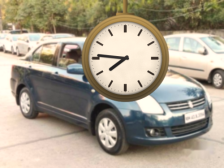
7:46
